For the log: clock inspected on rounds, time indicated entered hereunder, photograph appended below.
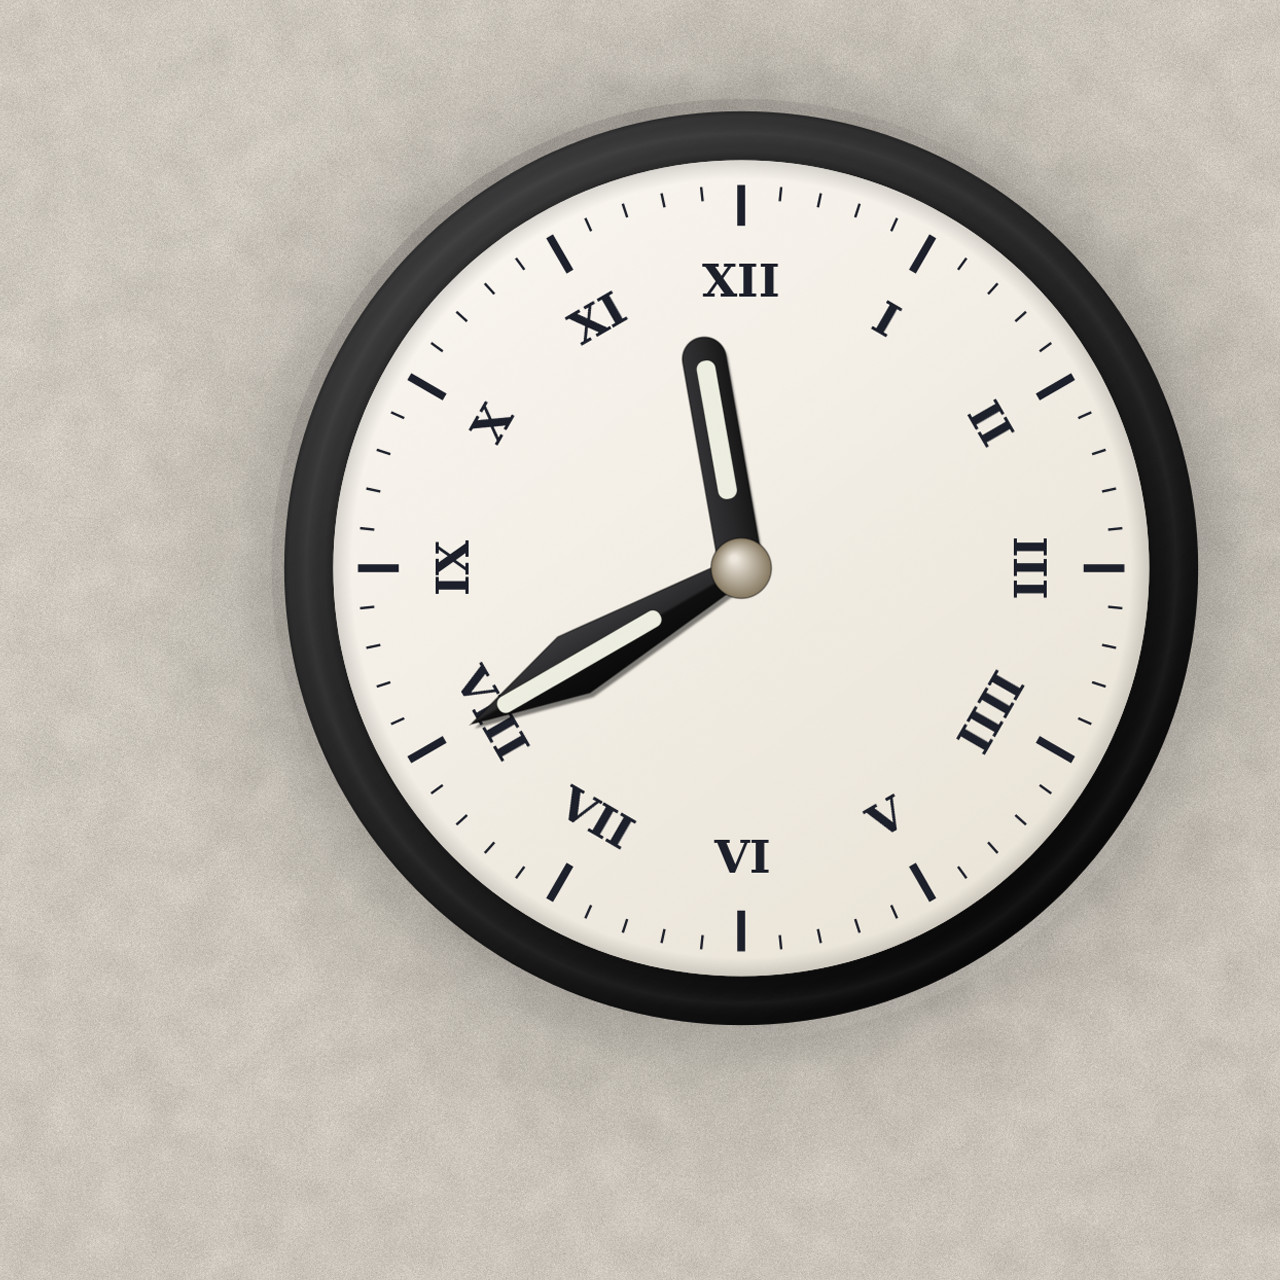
11:40
